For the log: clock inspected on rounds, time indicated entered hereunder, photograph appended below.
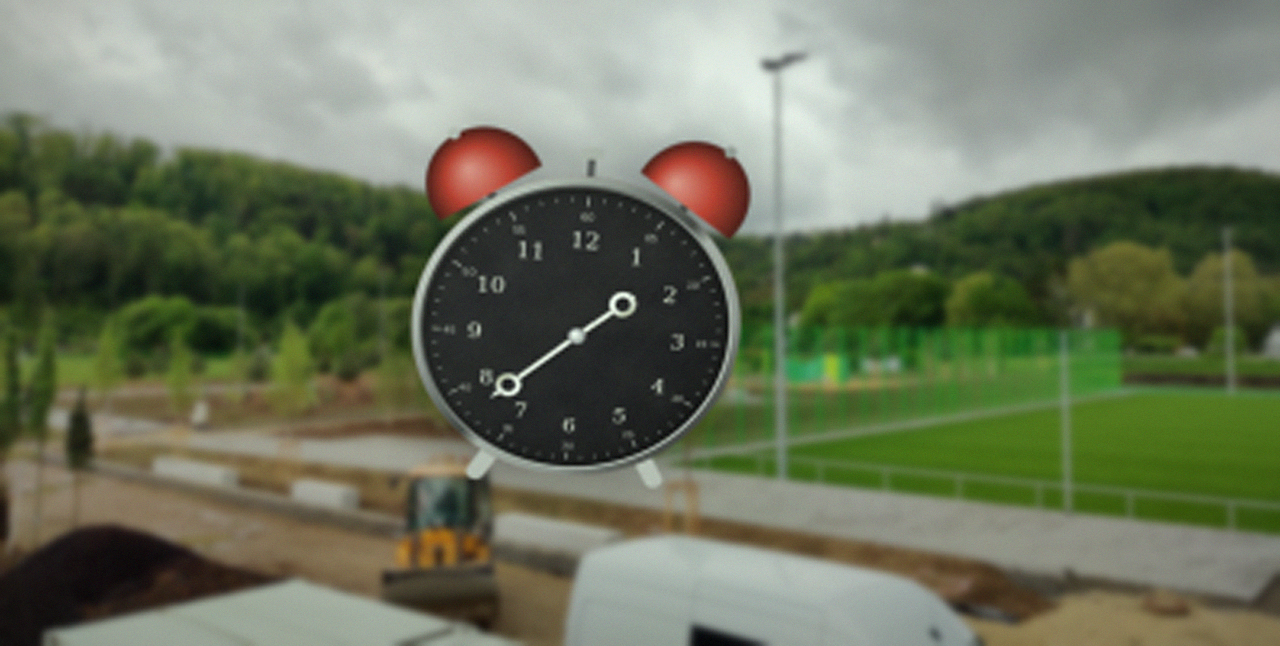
1:38
